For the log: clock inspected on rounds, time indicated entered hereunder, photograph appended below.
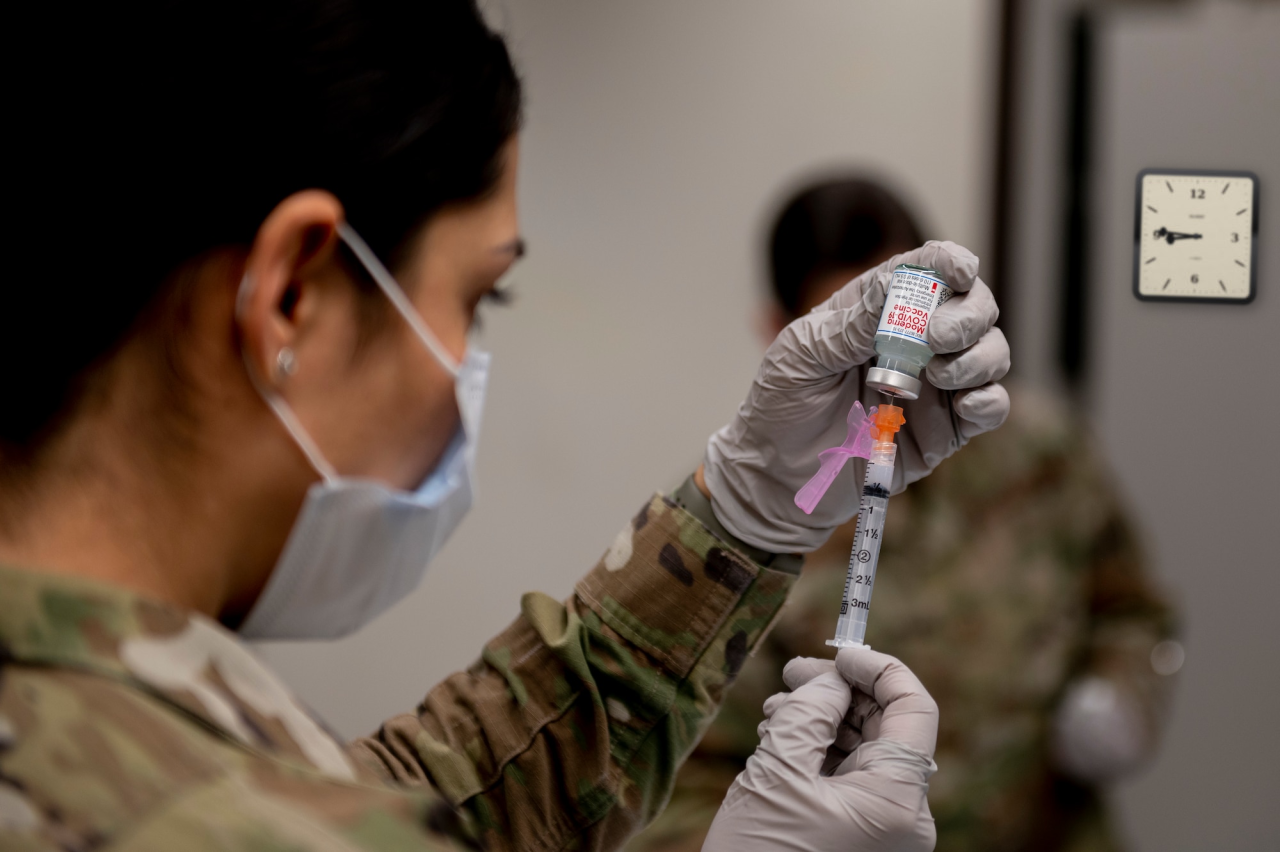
8:46
